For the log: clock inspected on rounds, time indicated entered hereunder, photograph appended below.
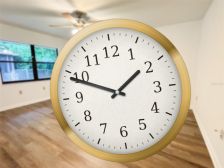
1:49
